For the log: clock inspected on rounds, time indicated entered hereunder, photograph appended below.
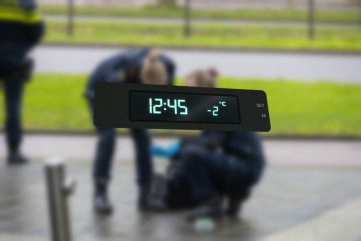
12:45
